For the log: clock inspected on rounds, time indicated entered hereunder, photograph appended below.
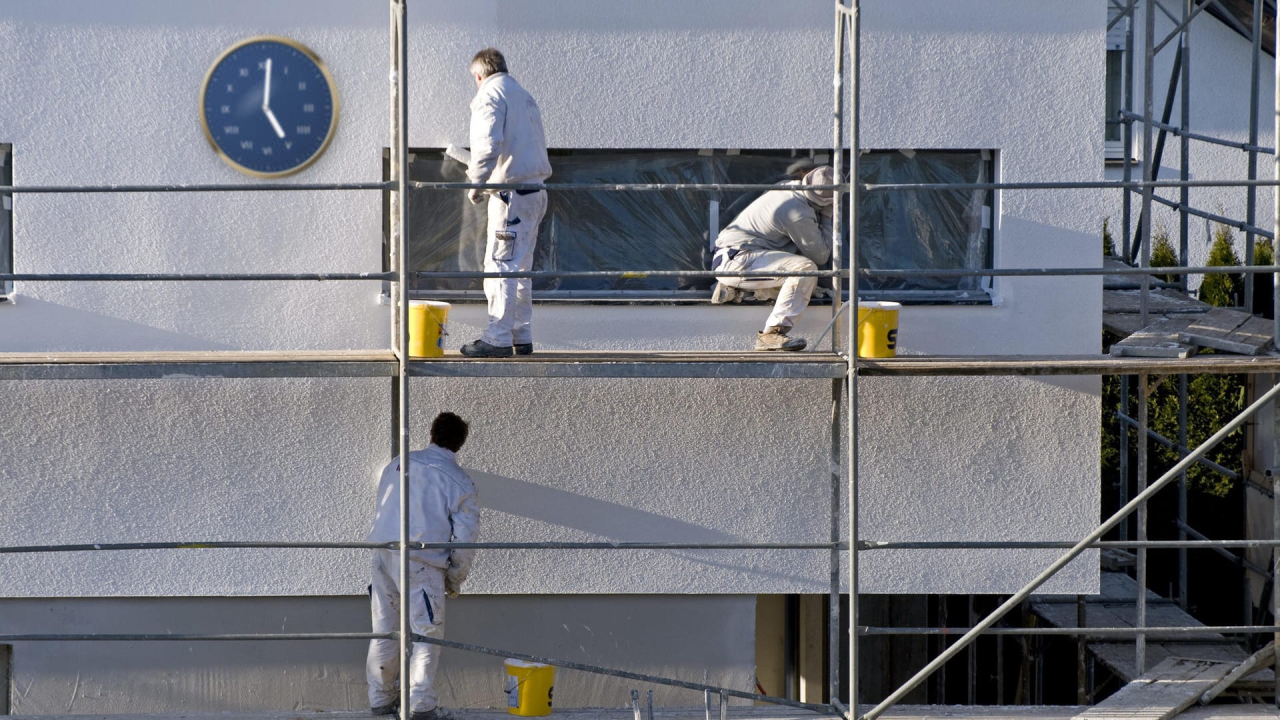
5:01
